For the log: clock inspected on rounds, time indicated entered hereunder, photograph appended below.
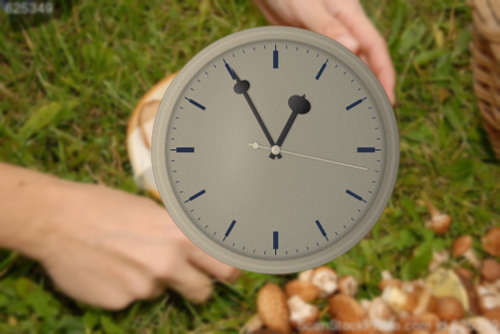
12:55:17
